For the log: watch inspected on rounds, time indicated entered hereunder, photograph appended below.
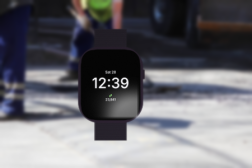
12:39
